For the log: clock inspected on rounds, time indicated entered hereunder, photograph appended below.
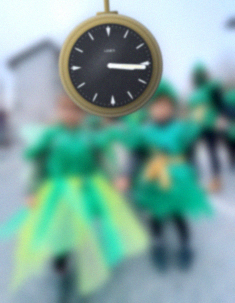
3:16
